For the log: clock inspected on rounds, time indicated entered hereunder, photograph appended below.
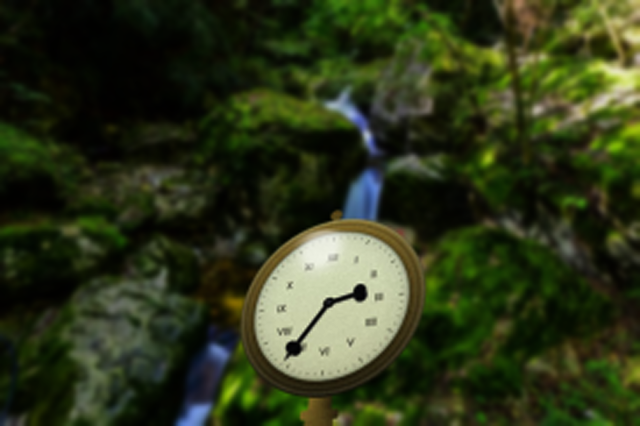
2:36
